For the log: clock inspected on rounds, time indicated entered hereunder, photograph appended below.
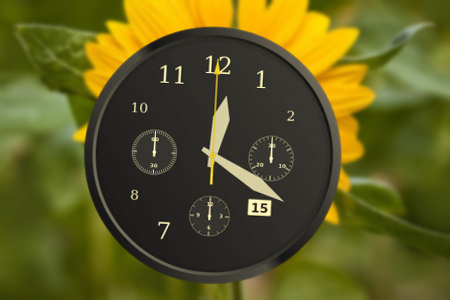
12:20
